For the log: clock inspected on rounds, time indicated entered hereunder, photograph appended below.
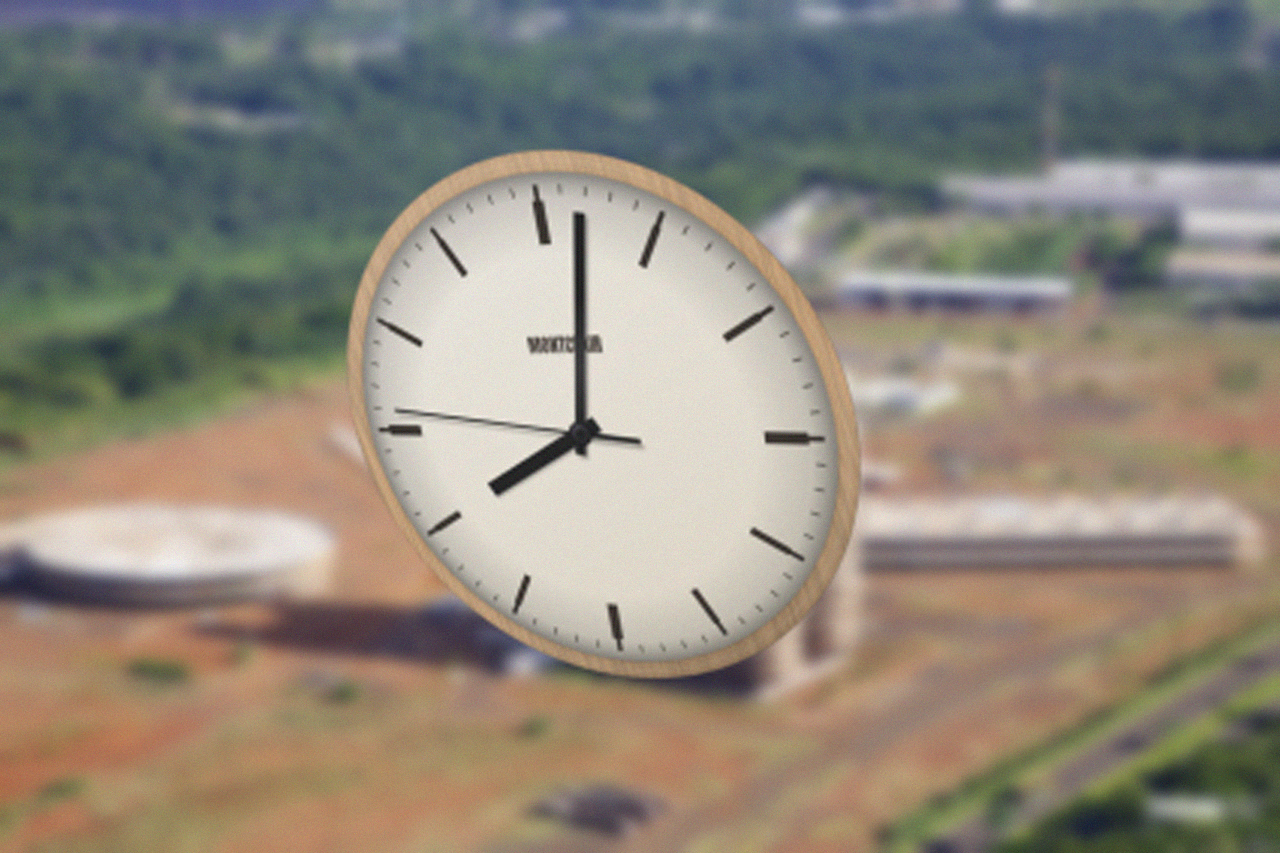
8:01:46
